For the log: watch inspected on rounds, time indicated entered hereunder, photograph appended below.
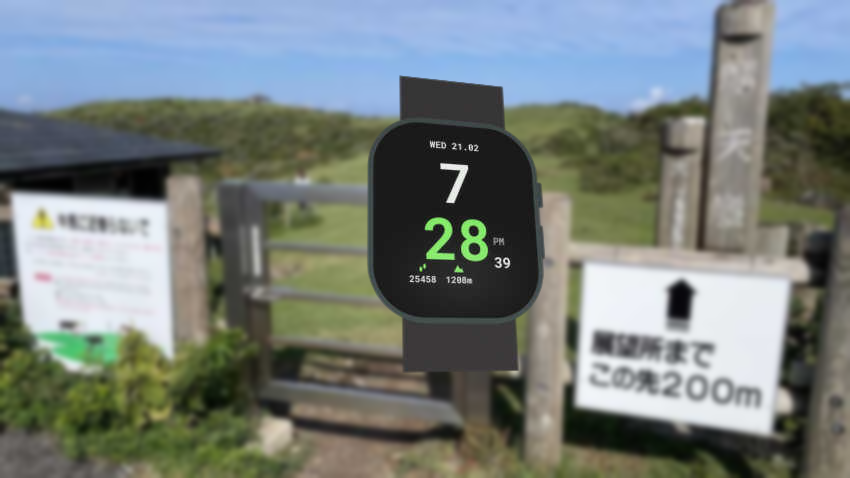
7:28:39
